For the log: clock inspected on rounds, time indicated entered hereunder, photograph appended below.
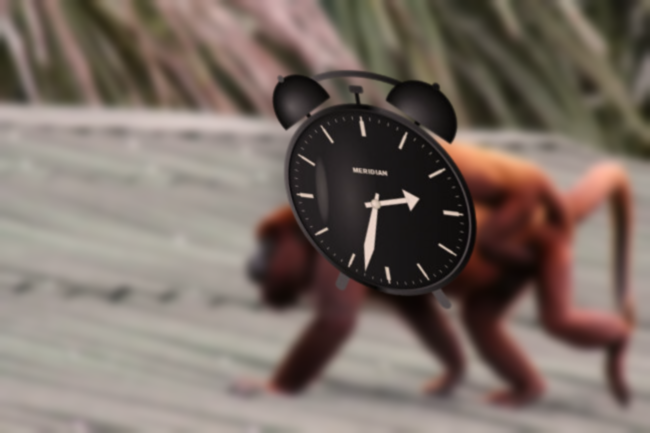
2:33
